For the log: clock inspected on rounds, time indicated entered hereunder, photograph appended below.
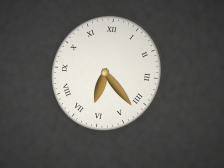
6:22
